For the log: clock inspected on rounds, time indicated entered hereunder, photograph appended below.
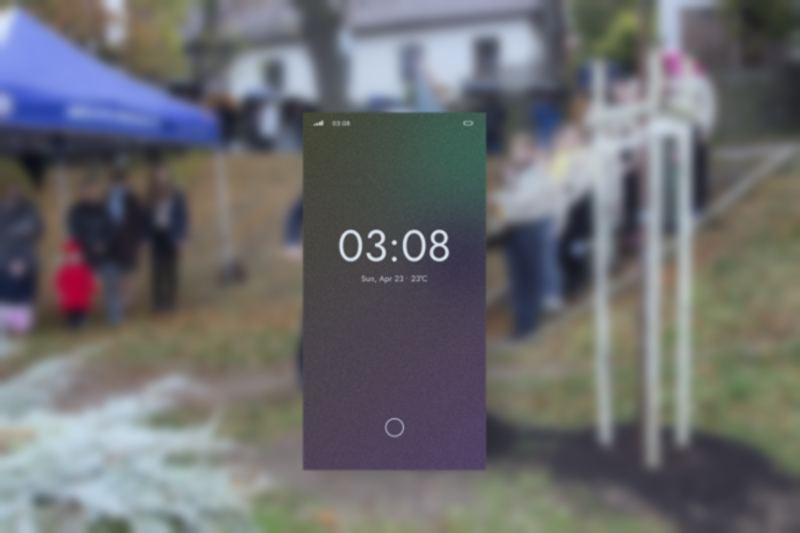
3:08
